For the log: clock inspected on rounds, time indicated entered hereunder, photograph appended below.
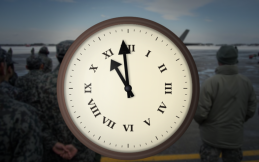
10:59
